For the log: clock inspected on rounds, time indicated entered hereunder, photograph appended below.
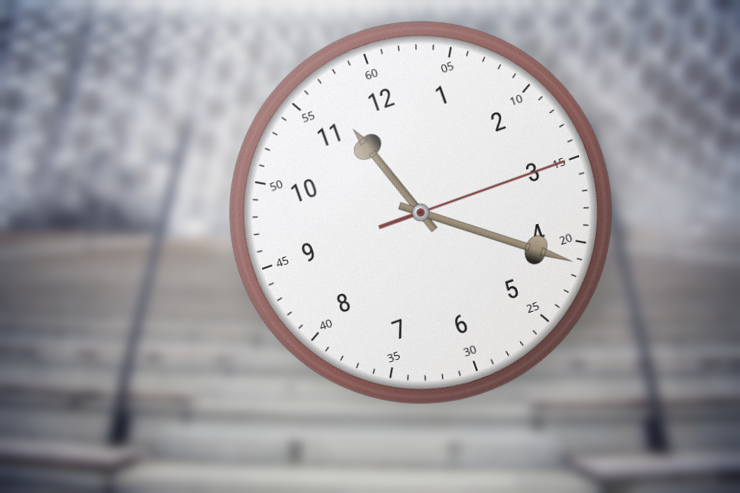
11:21:15
